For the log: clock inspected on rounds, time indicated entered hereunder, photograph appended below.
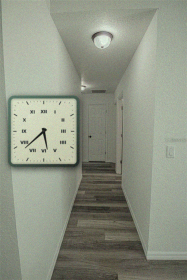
5:38
